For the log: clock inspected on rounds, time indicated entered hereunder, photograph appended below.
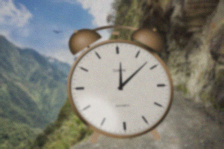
12:08
